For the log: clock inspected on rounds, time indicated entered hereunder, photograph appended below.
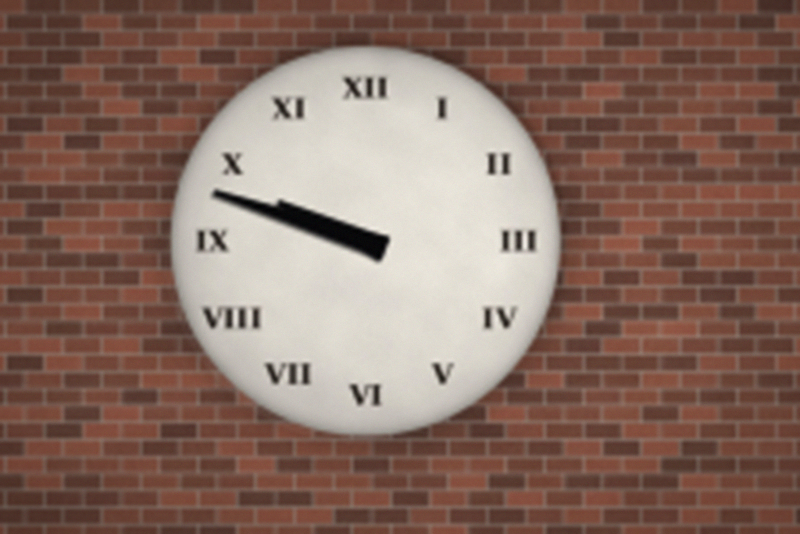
9:48
